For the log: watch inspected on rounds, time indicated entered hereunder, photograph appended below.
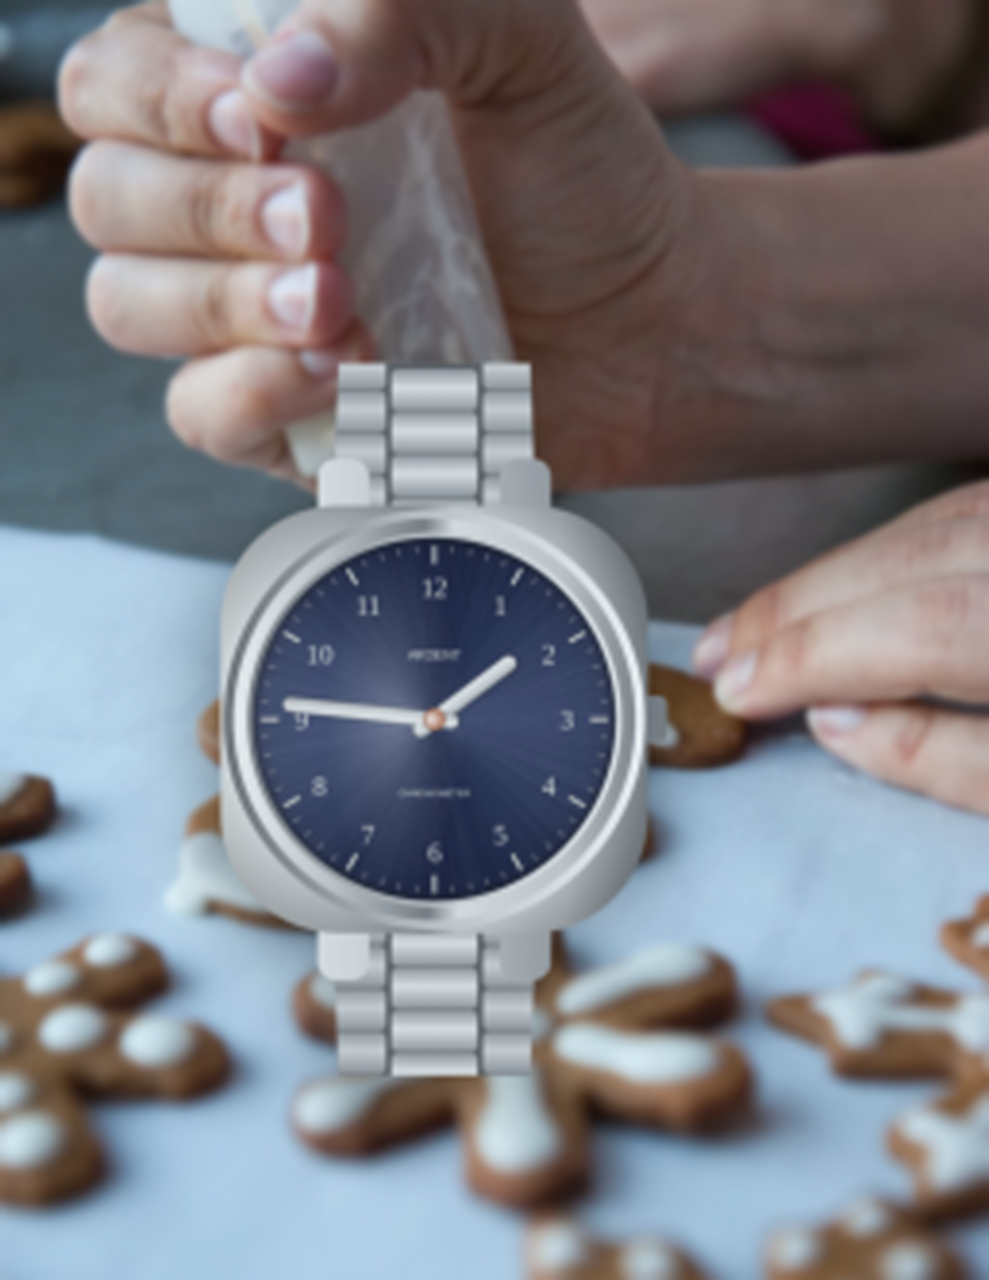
1:46
